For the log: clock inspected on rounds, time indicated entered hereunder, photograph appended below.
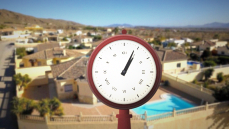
1:04
